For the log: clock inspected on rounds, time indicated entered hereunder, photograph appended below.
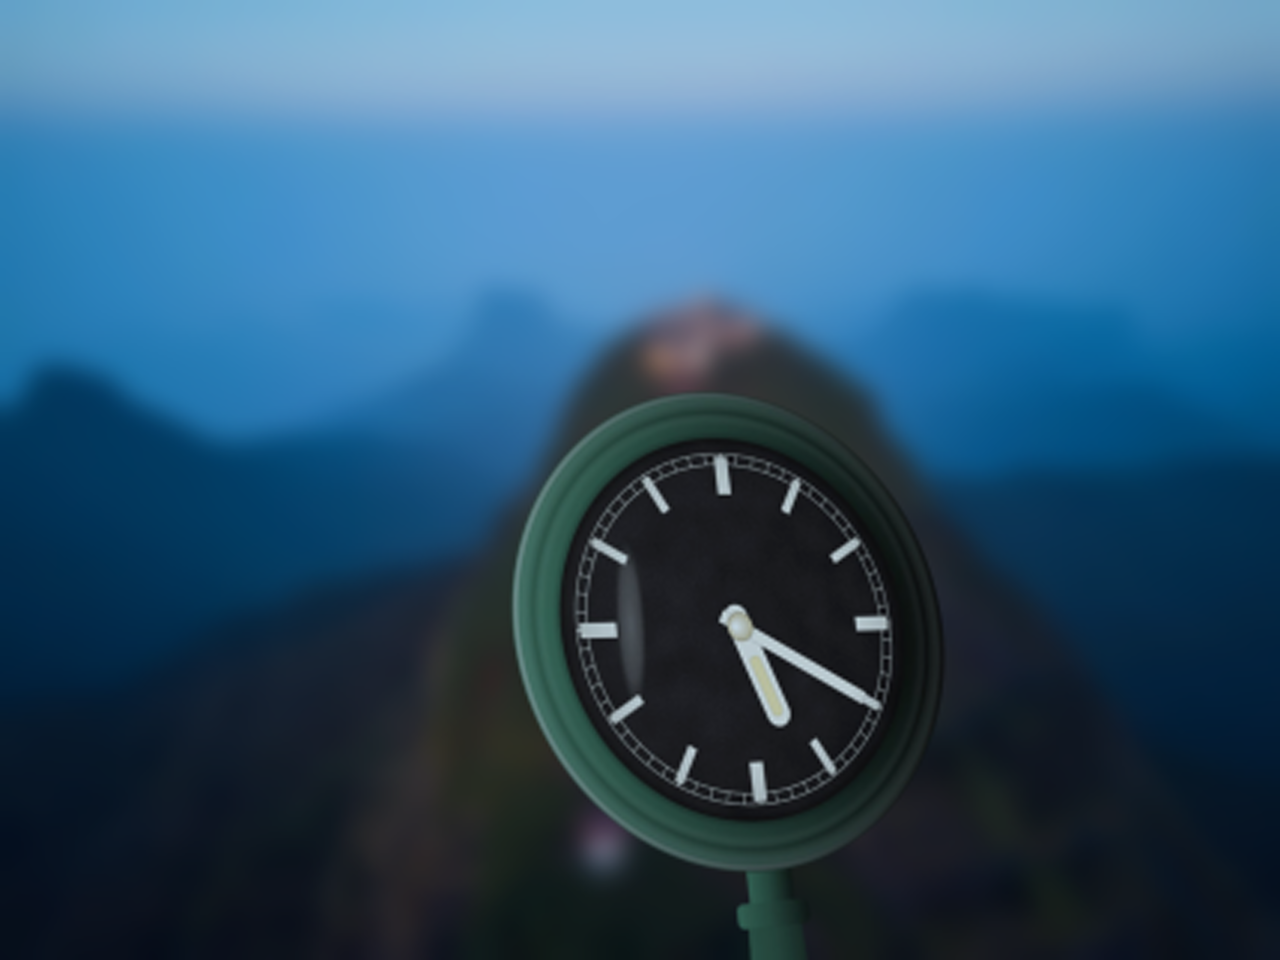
5:20
